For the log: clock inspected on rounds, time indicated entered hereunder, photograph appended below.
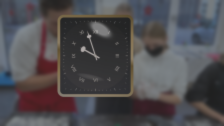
9:57
